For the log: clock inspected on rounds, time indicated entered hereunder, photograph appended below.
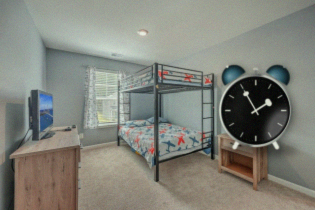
1:55
